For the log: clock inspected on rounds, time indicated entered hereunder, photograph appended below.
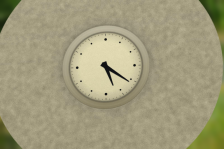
5:21
